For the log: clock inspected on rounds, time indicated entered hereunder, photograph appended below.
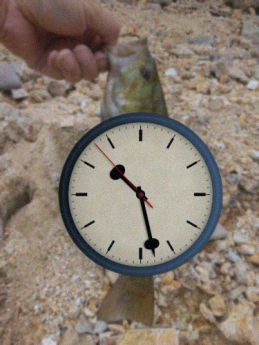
10:27:53
